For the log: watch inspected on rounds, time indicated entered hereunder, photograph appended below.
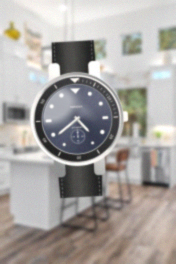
4:39
